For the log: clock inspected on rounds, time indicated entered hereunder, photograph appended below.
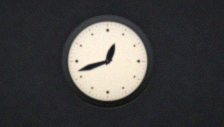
12:42
